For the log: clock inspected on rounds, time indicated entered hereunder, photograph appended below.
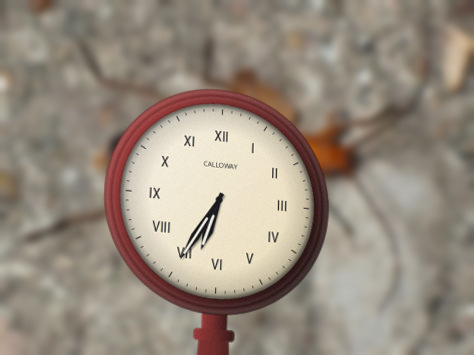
6:35
